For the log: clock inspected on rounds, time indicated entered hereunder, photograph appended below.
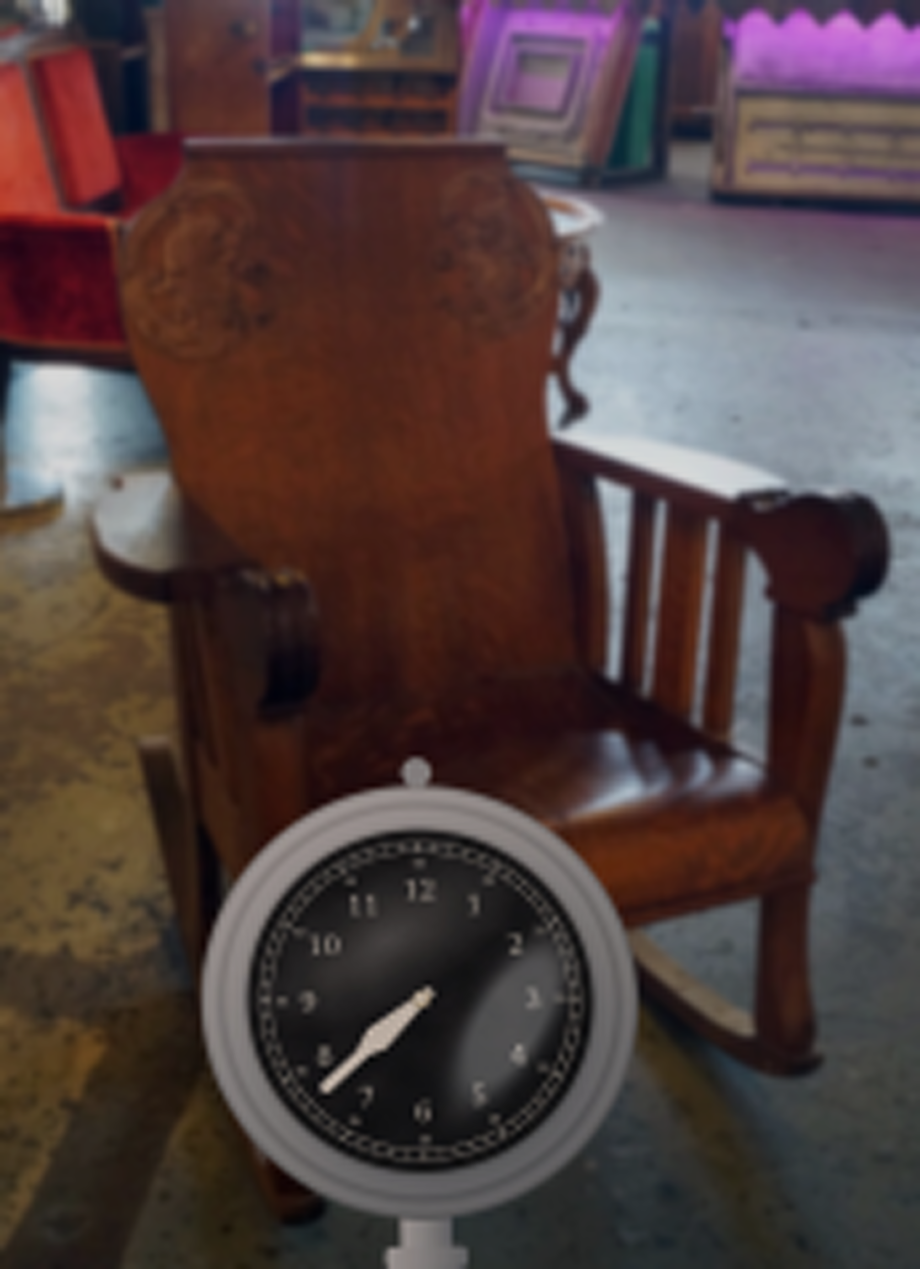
7:38
